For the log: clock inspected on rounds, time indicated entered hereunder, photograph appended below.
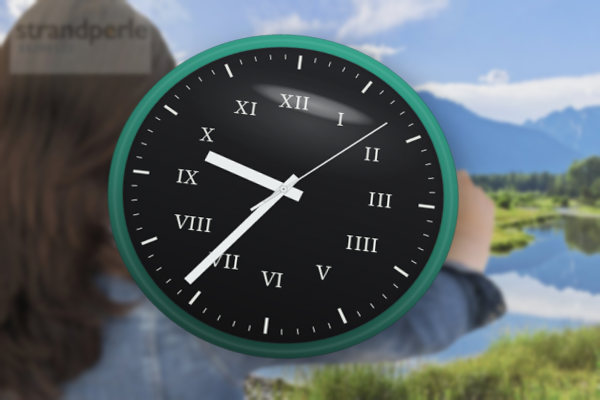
9:36:08
